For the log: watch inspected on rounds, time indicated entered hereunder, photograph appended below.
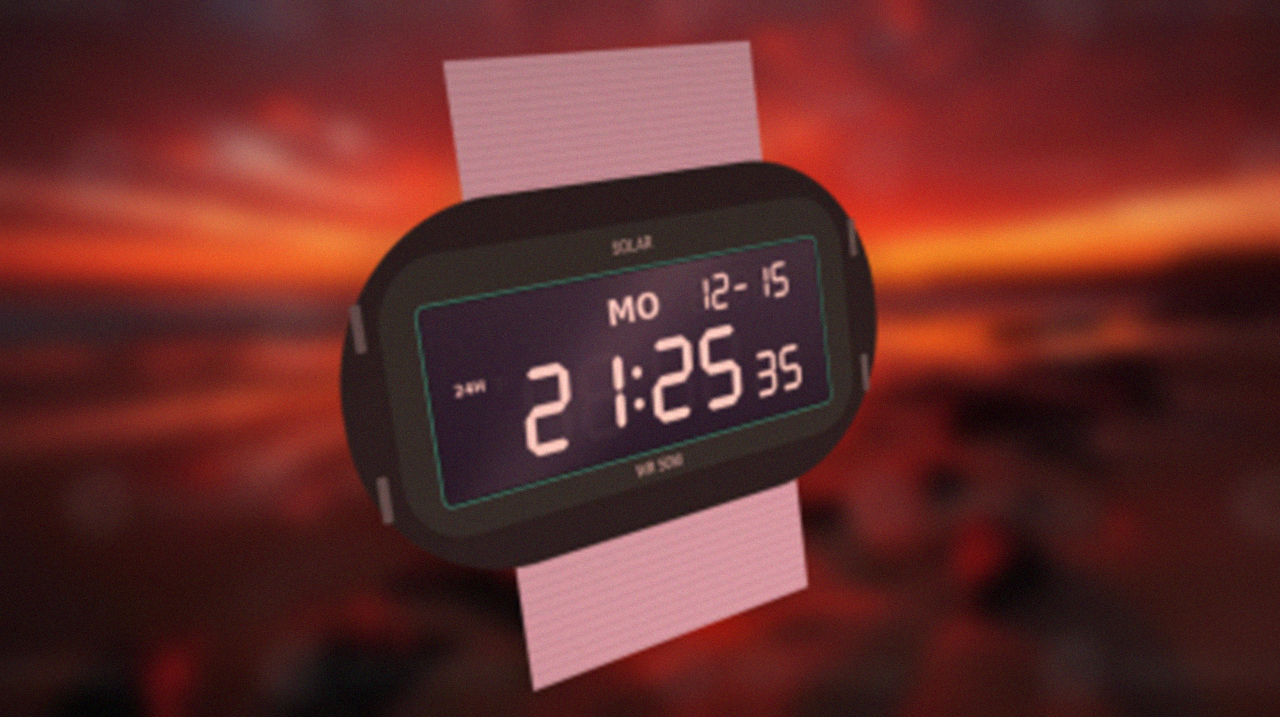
21:25:35
